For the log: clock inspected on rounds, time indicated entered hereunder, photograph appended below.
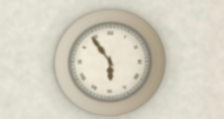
5:54
